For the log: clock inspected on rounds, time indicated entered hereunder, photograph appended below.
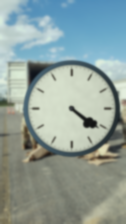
4:21
